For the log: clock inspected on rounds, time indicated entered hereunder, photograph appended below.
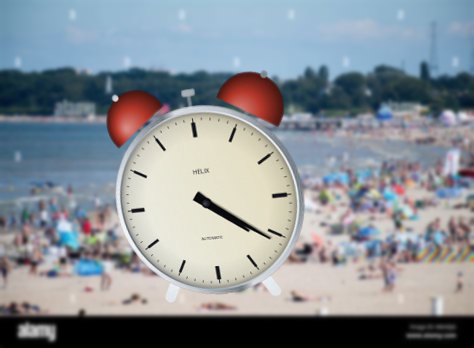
4:21
